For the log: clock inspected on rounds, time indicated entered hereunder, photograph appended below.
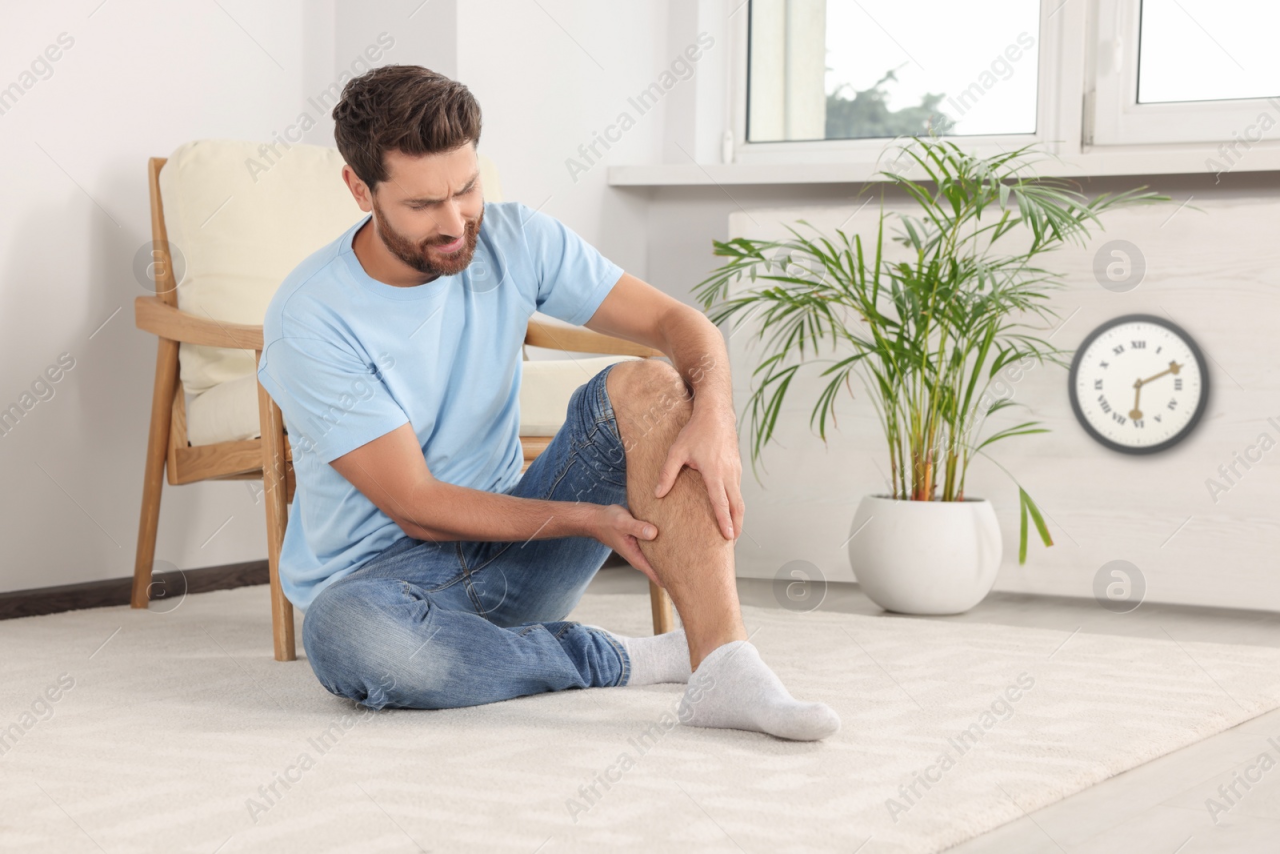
6:11
